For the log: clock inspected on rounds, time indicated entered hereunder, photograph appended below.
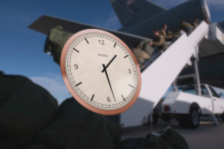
1:28
